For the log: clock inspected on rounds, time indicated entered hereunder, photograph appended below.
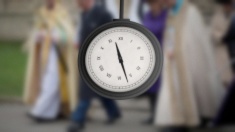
11:27
